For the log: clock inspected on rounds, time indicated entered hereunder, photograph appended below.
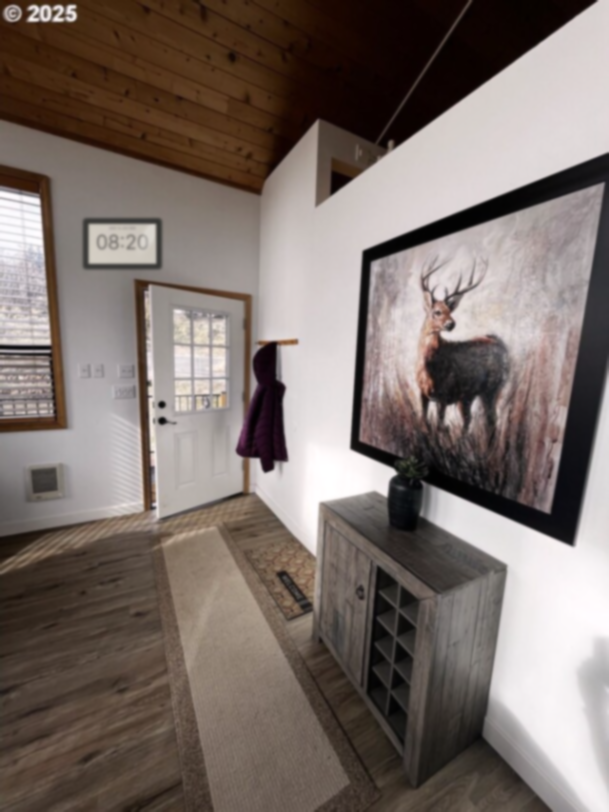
8:20
